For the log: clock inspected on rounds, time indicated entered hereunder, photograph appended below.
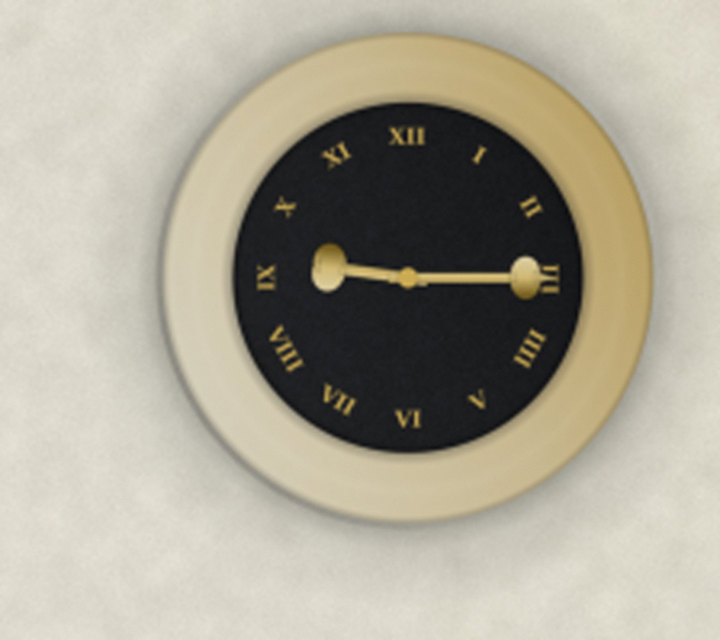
9:15
